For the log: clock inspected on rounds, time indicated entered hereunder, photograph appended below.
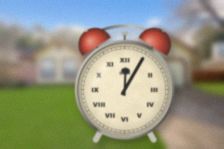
12:05
